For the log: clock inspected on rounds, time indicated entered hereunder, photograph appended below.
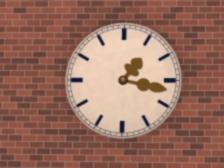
1:17
